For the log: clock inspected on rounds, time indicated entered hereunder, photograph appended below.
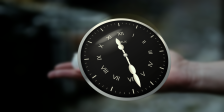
11:28
